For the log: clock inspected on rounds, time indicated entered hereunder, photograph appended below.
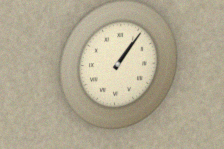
1:06
